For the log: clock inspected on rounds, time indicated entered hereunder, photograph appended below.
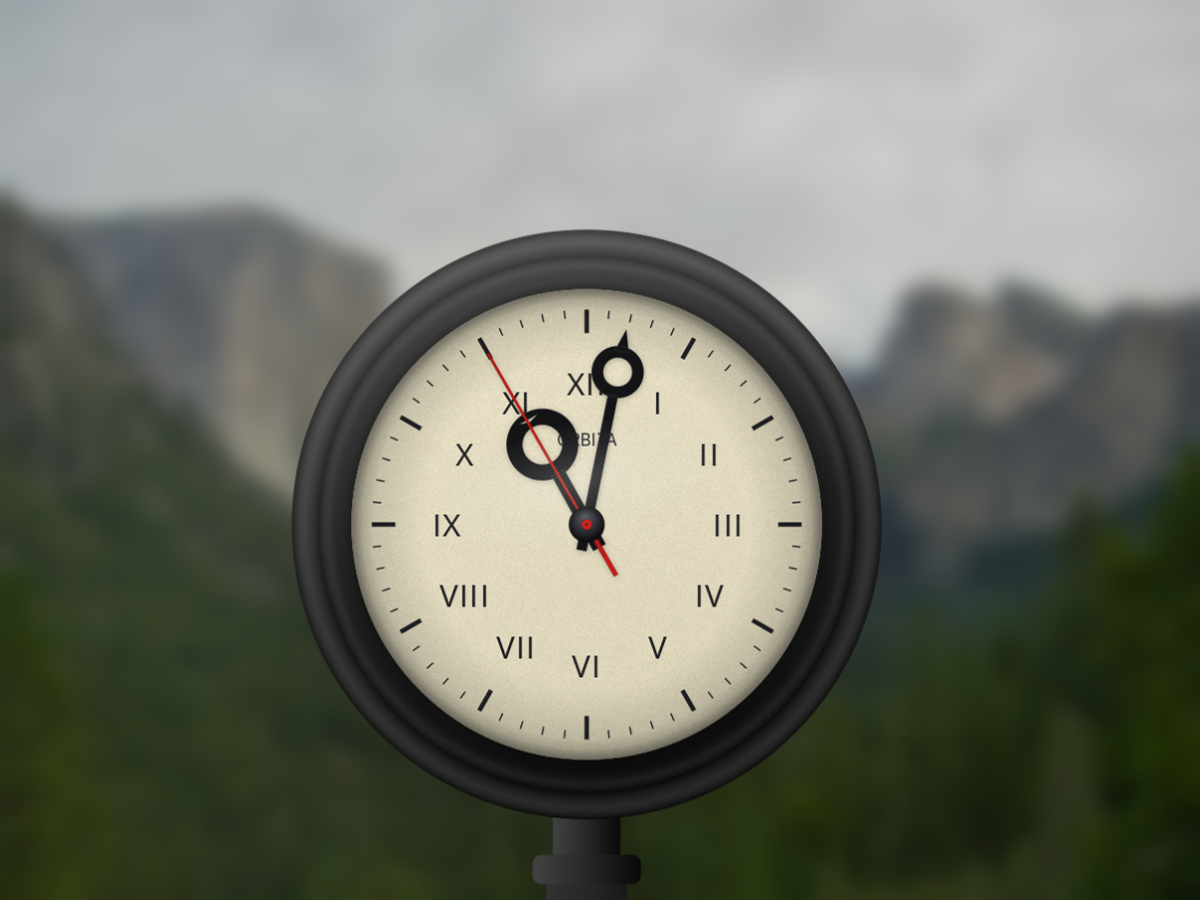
11:01:55
